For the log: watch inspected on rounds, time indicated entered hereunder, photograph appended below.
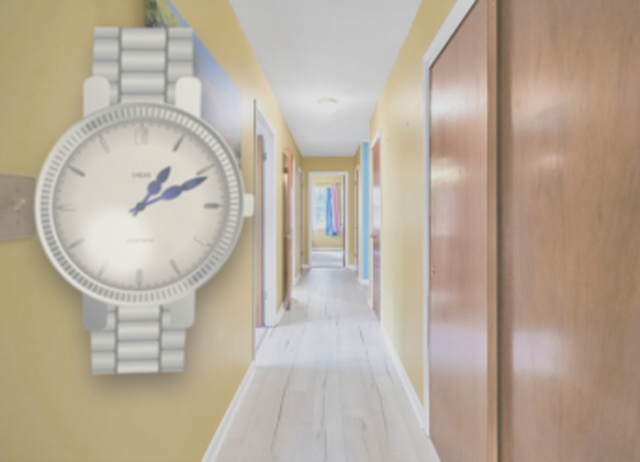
1:11
